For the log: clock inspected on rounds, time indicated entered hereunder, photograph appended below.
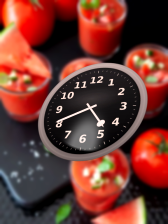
4:41
